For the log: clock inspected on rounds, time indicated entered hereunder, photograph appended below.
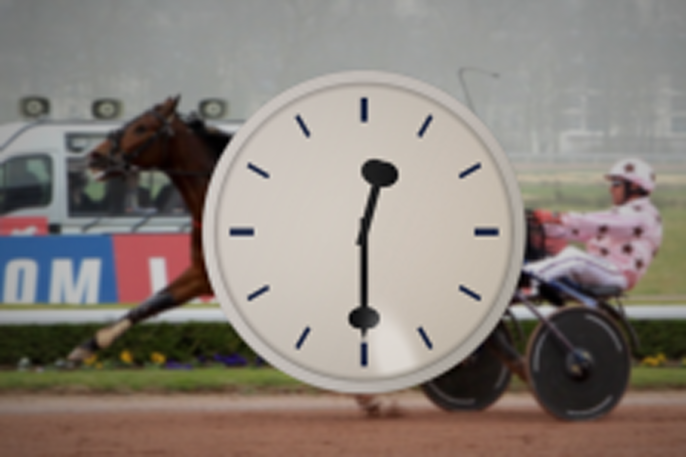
12:30
